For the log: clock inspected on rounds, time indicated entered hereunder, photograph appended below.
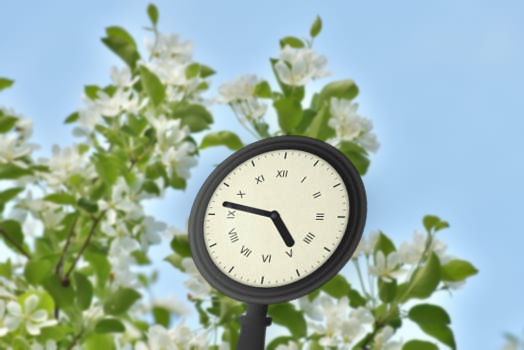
4:47
